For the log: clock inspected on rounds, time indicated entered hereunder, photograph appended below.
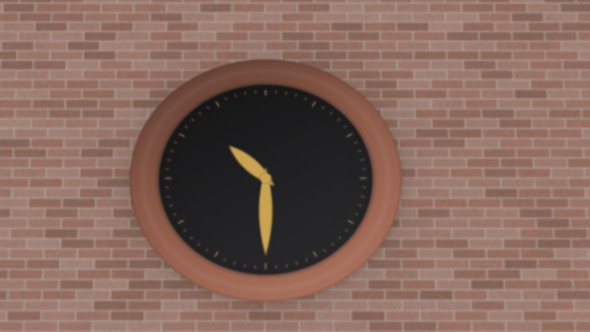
10:30
